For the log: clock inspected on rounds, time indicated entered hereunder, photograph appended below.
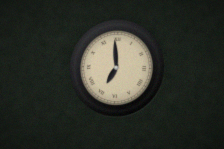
6:59
